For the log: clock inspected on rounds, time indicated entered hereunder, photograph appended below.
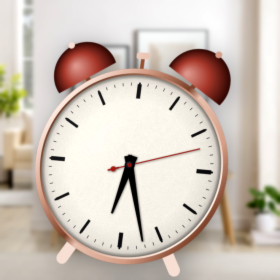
6:27:12
